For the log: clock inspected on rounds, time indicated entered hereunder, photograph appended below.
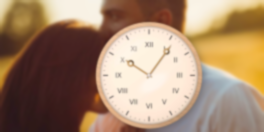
10:06
